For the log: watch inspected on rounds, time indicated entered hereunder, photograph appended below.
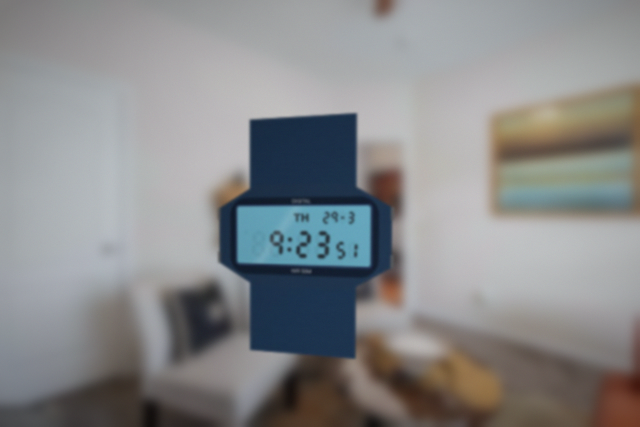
9:23:51
